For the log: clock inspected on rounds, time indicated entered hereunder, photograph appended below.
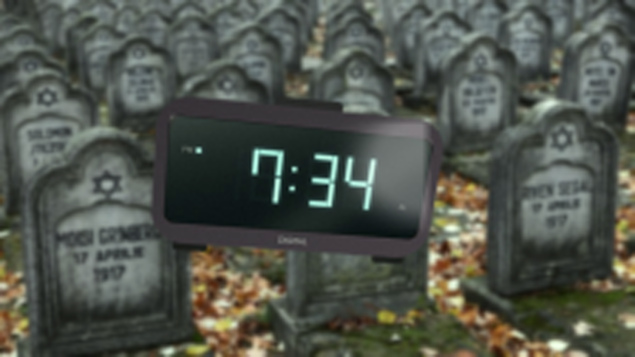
7:34
